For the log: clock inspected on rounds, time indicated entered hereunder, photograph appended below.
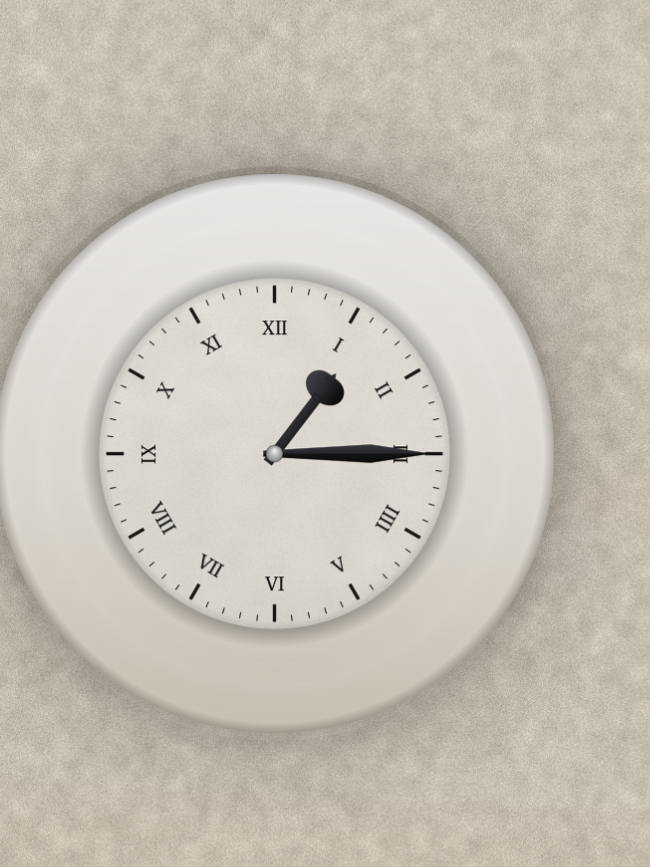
1:15
